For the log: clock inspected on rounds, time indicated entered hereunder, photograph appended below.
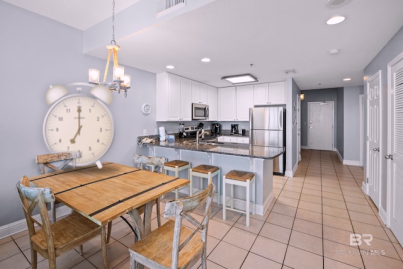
7:00
